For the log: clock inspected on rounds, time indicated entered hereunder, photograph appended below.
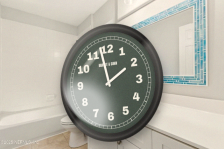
1:58
